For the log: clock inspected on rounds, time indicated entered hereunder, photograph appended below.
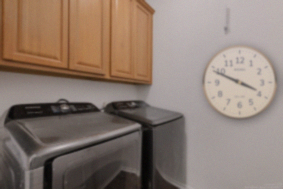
3:49
